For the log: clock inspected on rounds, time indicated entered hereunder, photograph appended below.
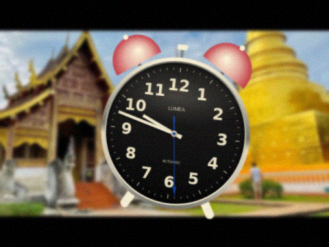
9:47:29
